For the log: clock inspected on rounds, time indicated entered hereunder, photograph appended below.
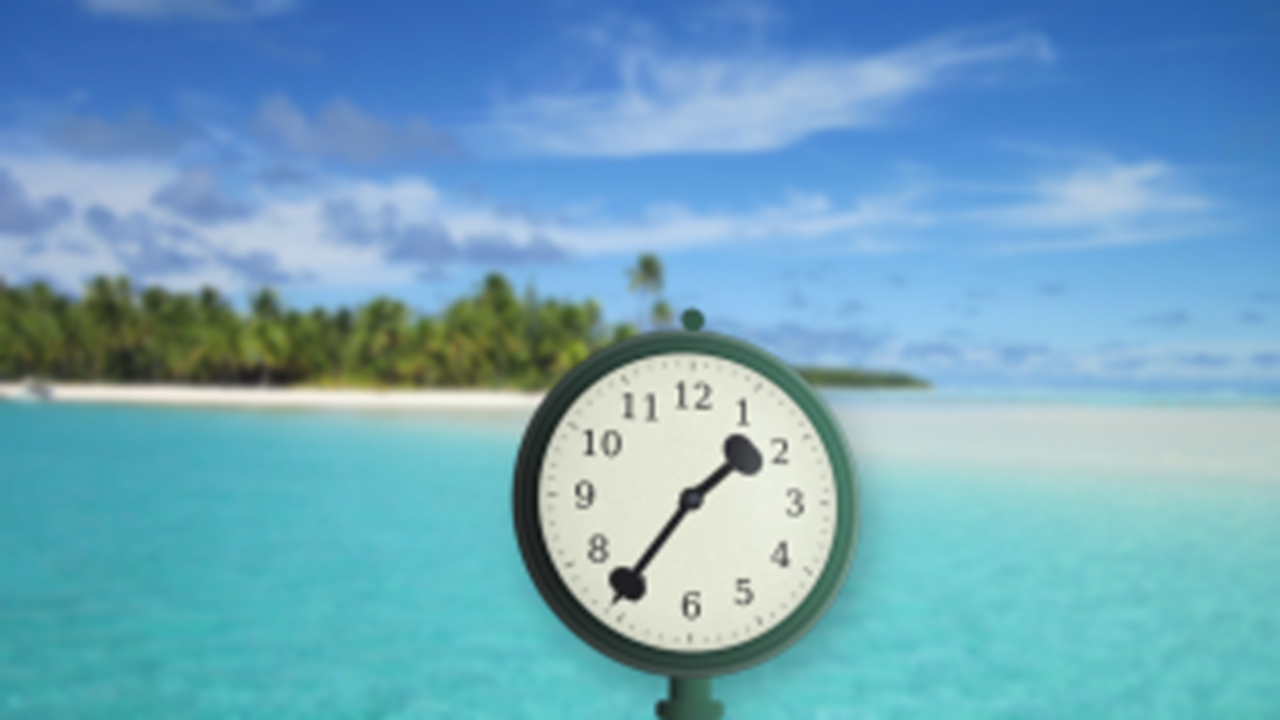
1:36
